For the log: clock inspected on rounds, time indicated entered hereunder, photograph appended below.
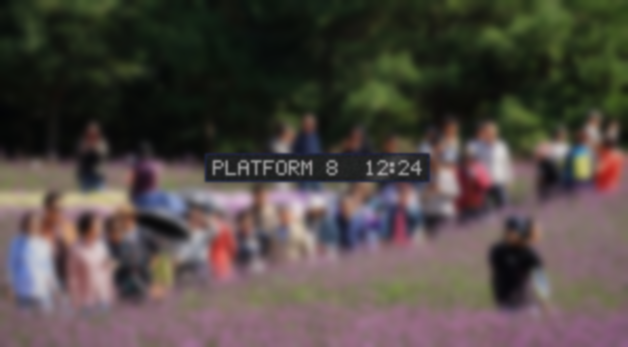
12:24
